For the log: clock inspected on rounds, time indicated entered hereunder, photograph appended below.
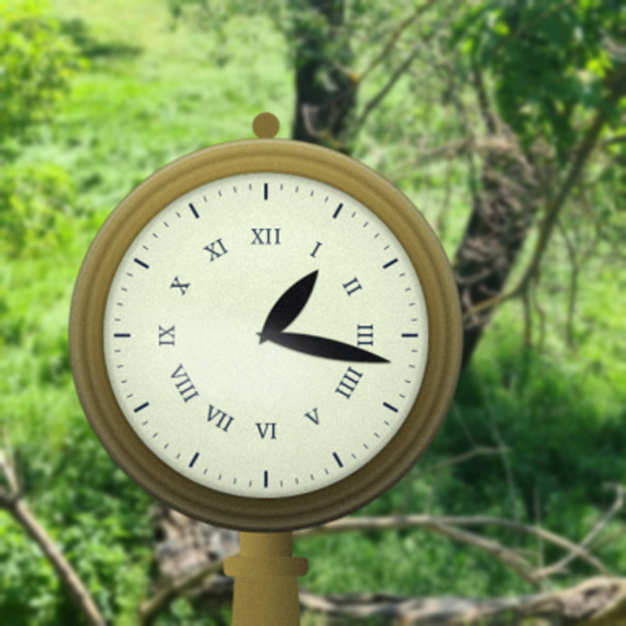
1:17
